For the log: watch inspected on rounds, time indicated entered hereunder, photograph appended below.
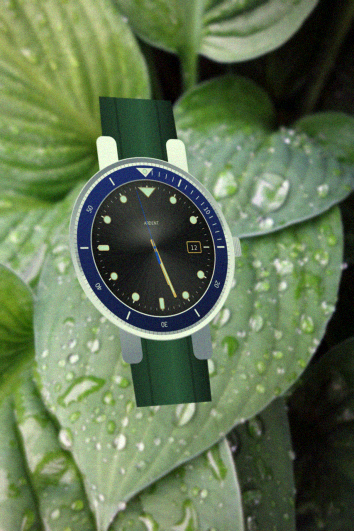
5:26:58
